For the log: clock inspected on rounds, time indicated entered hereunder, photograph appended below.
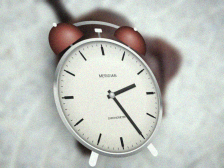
2:25
